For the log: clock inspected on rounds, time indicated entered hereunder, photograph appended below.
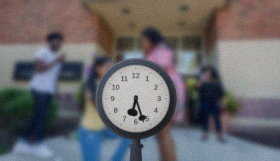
6:27
